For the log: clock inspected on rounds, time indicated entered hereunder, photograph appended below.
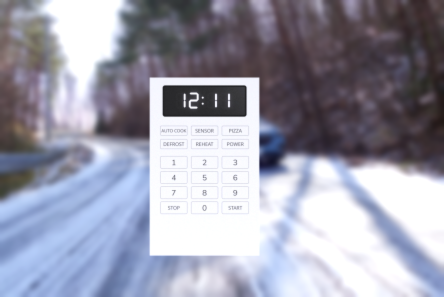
12:11
